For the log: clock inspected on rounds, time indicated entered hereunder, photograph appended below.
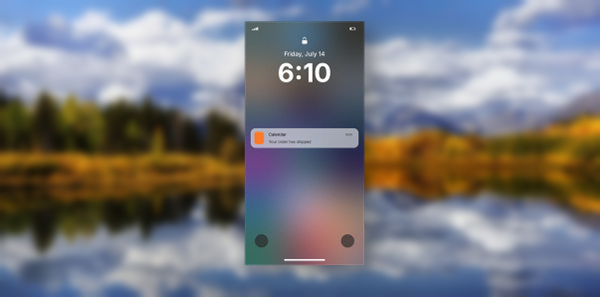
6:10
